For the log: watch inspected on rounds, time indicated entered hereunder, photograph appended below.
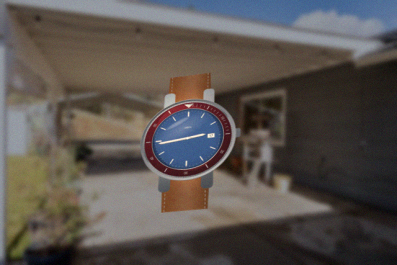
2:44
